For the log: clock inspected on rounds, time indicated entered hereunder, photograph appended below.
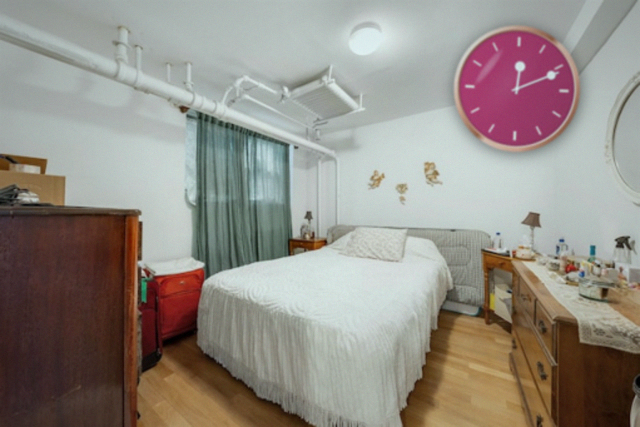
12:11
